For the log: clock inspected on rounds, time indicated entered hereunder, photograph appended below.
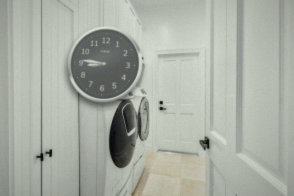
8:46
